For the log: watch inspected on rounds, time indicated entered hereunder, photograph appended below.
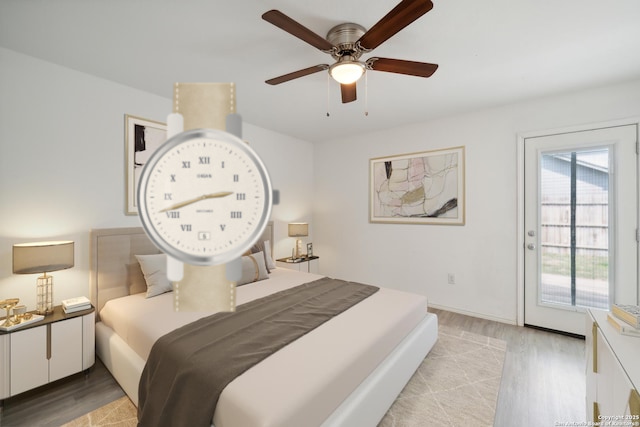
2:42
